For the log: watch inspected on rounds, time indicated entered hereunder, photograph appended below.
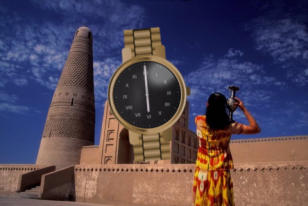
6:00
